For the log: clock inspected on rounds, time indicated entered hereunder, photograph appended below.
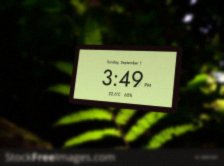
3:49
